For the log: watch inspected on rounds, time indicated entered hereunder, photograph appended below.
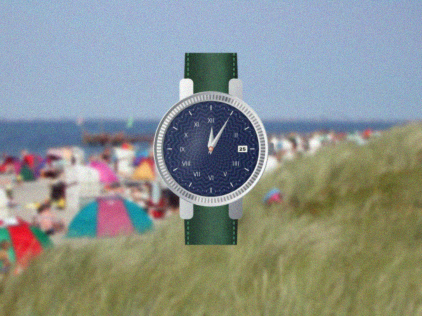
12:05
